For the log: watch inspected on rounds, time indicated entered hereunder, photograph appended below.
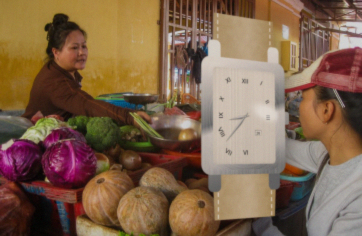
8:37
